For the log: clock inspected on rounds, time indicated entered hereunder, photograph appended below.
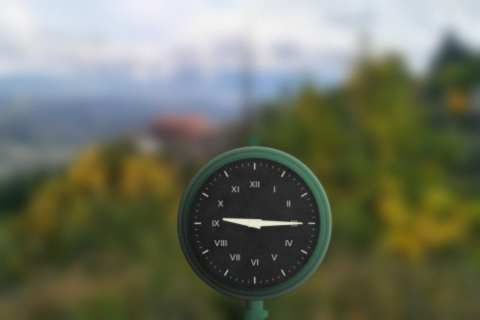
9:15
